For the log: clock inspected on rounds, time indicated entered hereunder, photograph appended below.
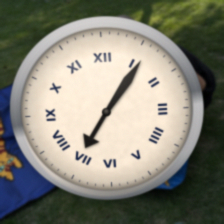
7:06
